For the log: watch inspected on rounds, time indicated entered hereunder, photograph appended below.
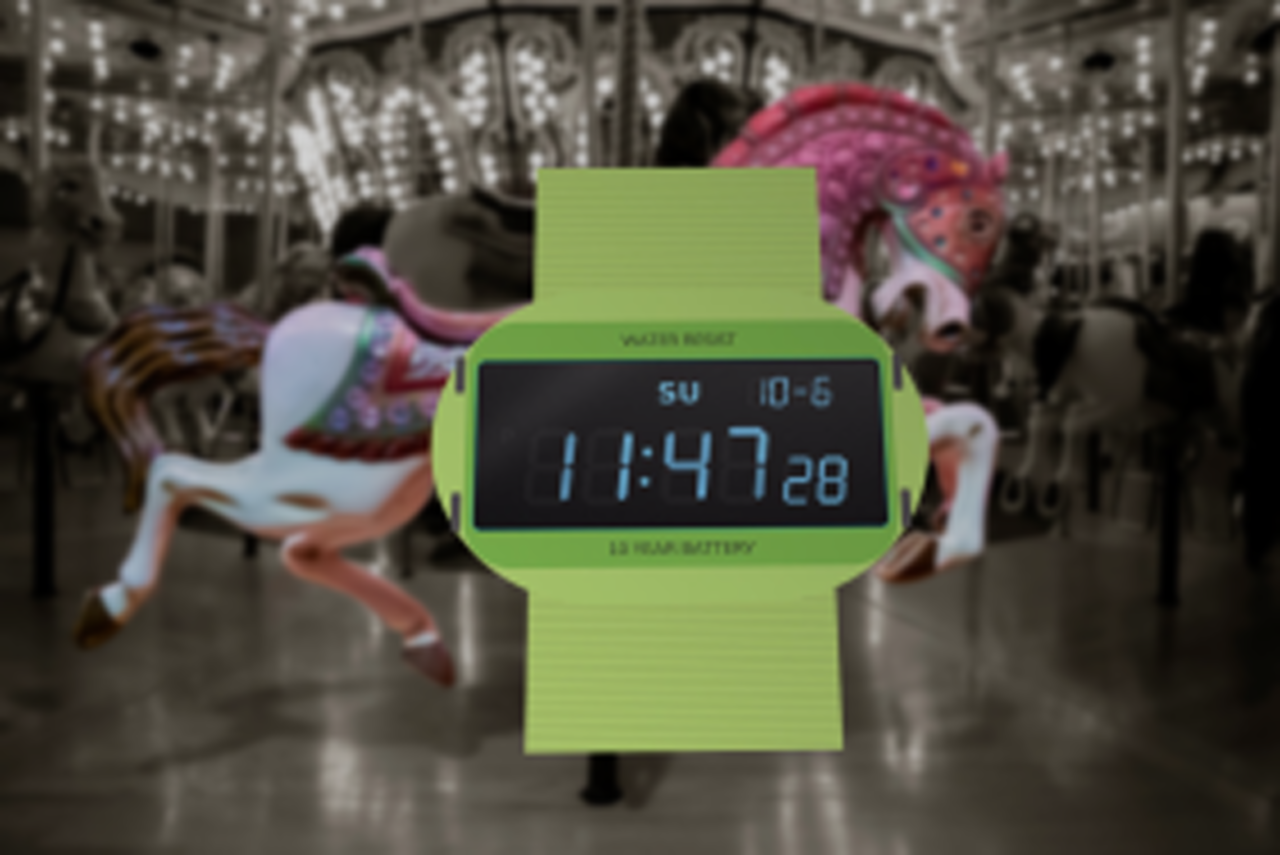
11:47:28
